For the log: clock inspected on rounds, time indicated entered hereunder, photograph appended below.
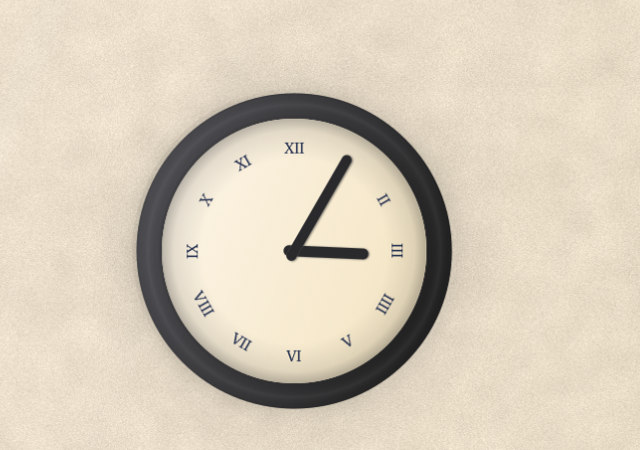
3:05
